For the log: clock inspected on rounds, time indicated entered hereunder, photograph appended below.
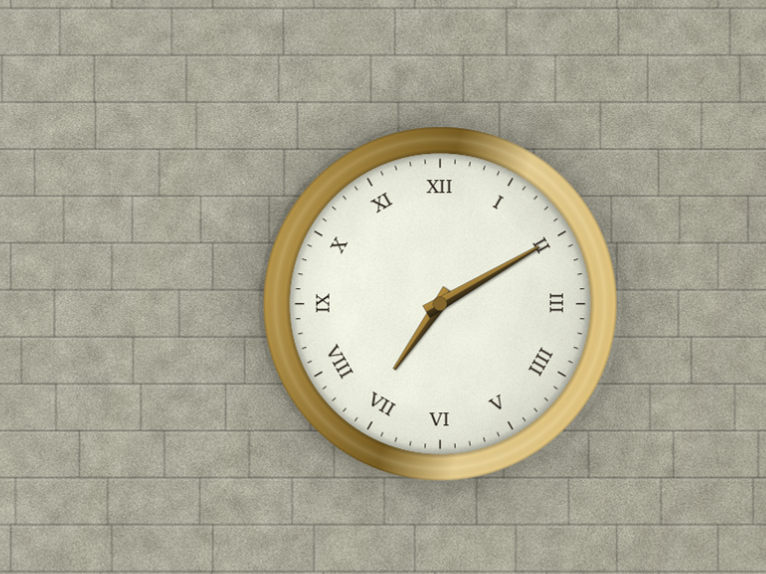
7:10
